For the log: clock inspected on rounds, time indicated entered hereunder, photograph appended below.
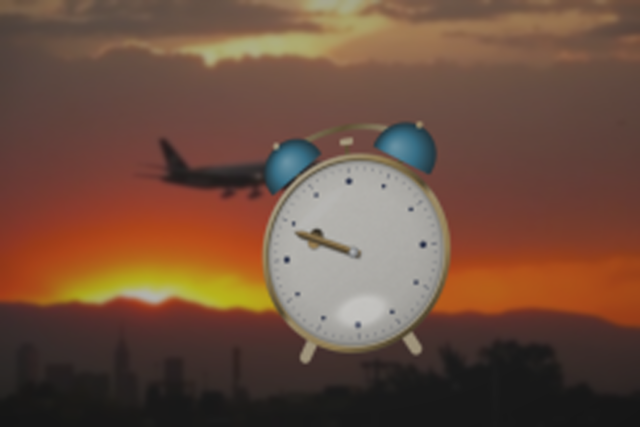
9:49
